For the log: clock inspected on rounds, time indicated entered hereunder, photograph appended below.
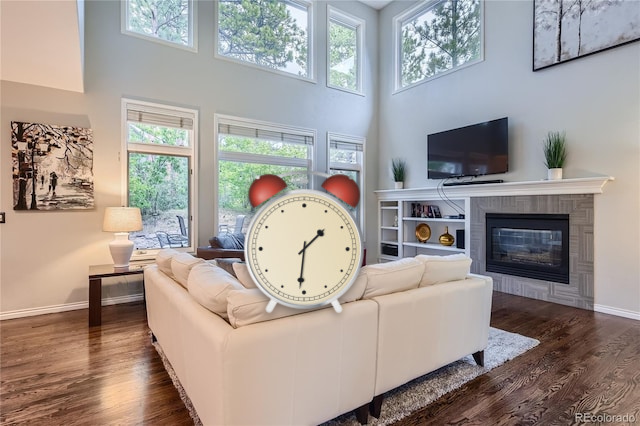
1:31
